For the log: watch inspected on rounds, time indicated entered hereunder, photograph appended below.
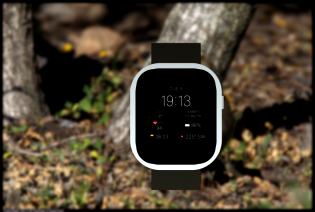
19:13
